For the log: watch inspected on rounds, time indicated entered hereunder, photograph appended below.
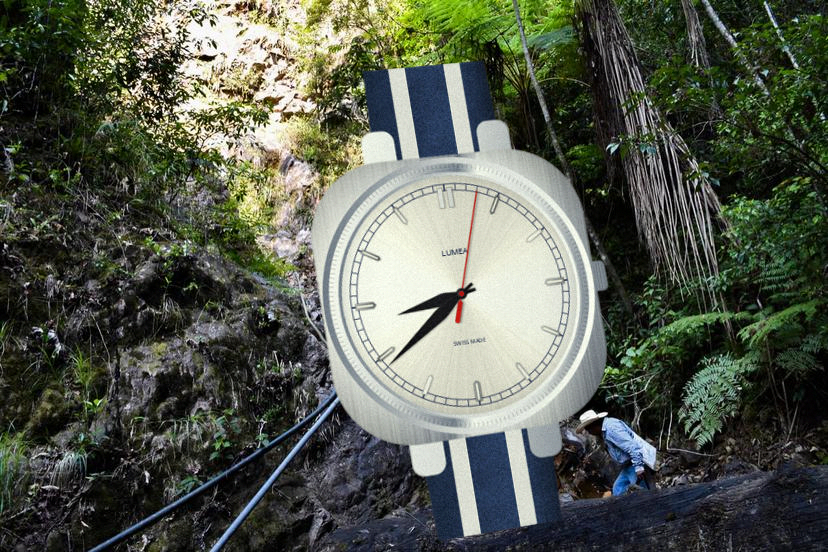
8:39:03
